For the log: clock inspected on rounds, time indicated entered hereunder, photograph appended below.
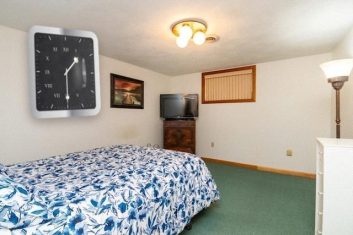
1:30
